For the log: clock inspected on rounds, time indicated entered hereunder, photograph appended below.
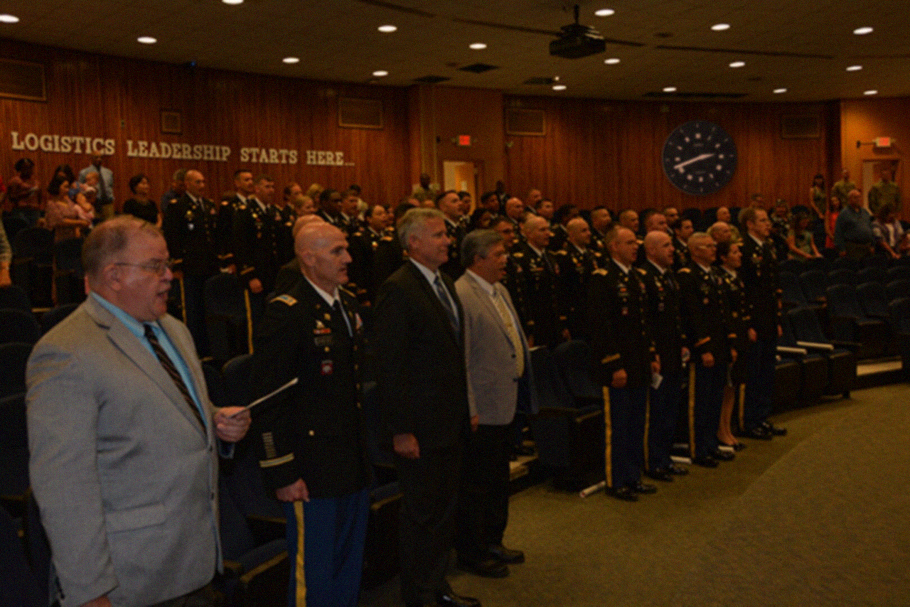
2:42
